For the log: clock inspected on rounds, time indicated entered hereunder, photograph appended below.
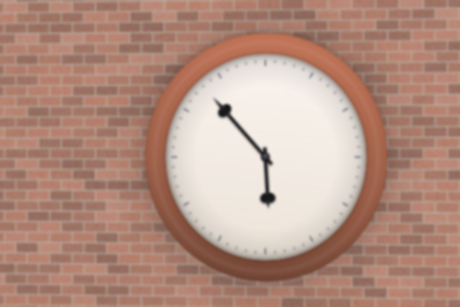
5:53
